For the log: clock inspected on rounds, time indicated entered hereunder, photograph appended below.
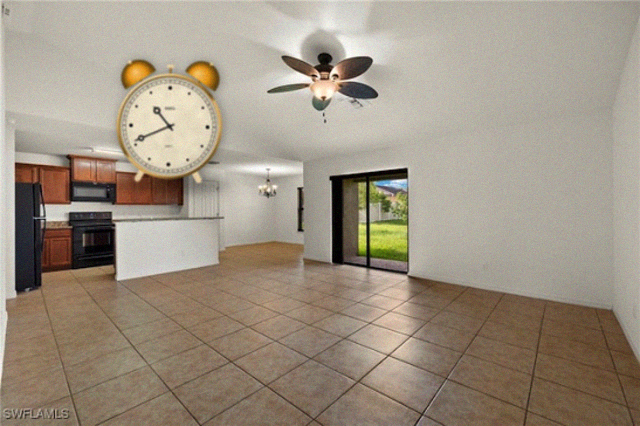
10:41
